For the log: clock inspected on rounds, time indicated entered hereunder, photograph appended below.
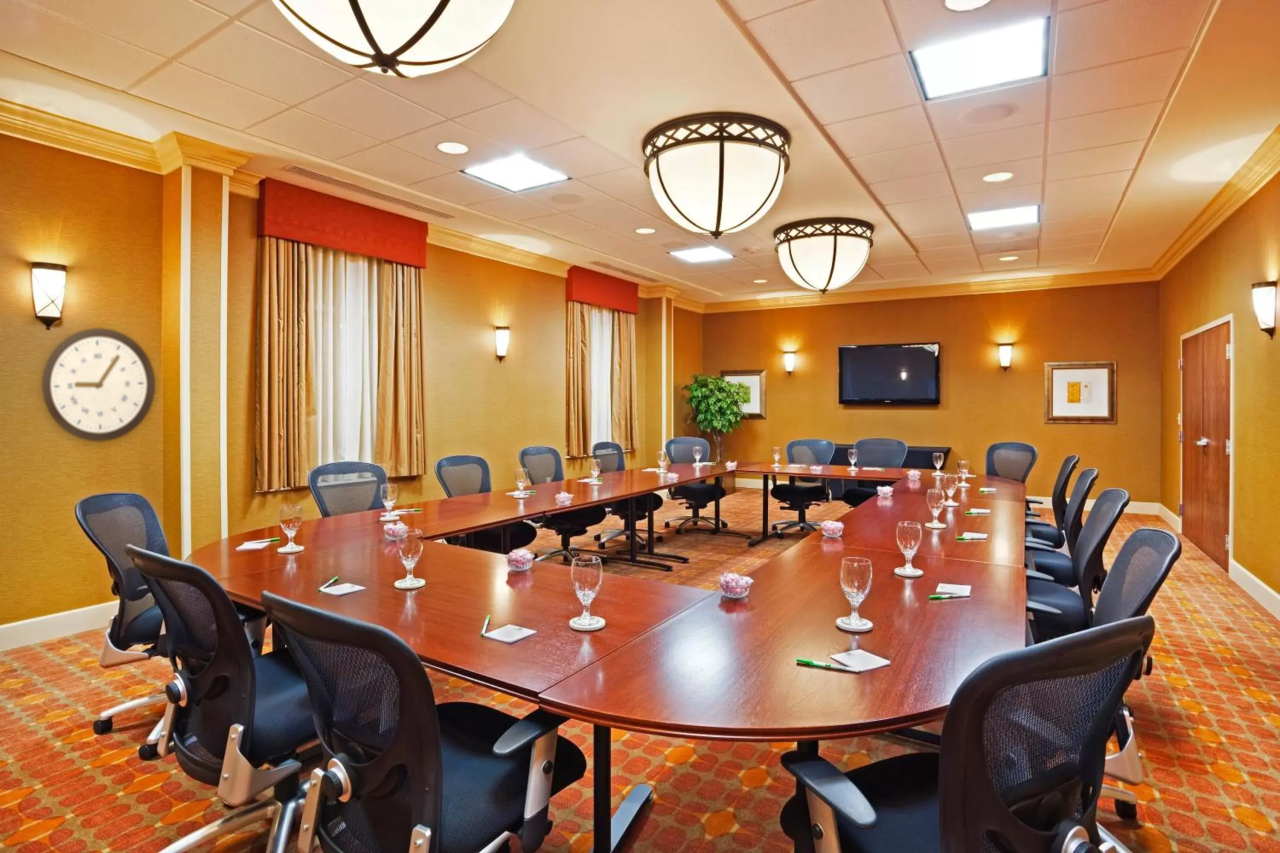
9:06
